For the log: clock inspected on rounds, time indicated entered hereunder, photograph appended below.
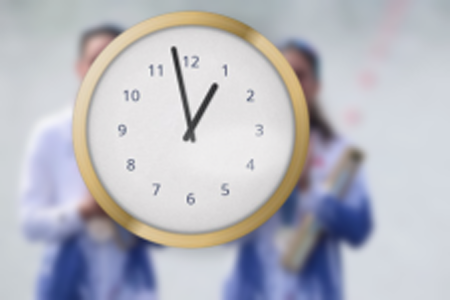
12:58
